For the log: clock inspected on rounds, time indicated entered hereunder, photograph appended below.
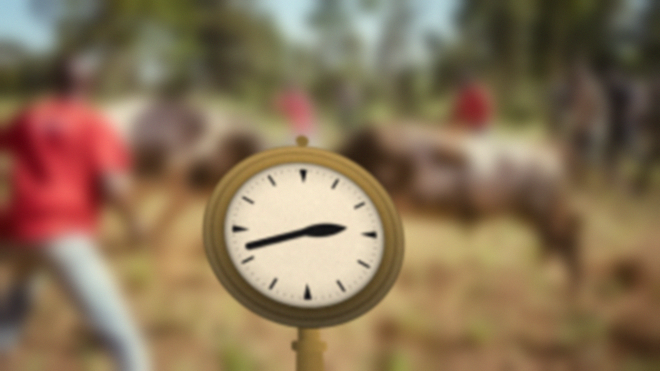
2:42
